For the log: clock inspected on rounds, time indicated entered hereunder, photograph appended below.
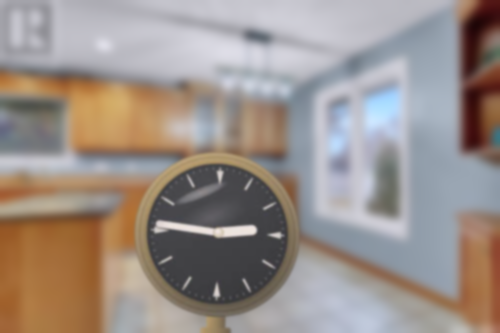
2:46
